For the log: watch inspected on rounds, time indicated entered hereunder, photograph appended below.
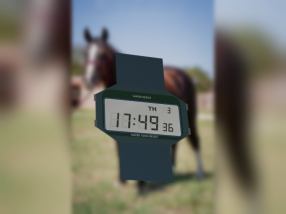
17:49:36
